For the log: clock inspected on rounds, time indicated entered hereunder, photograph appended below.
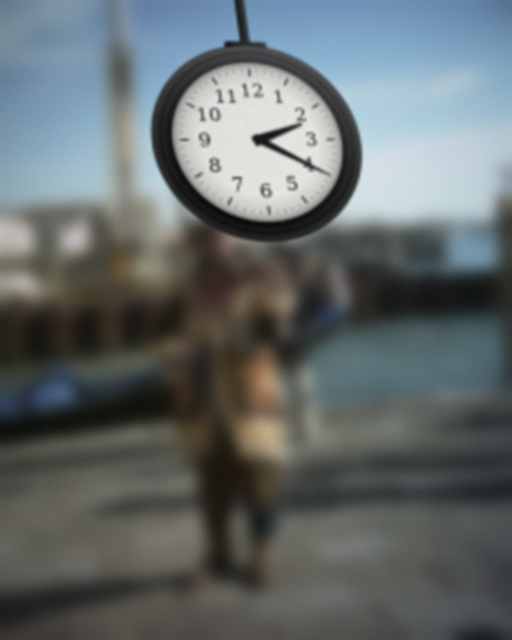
2:20
